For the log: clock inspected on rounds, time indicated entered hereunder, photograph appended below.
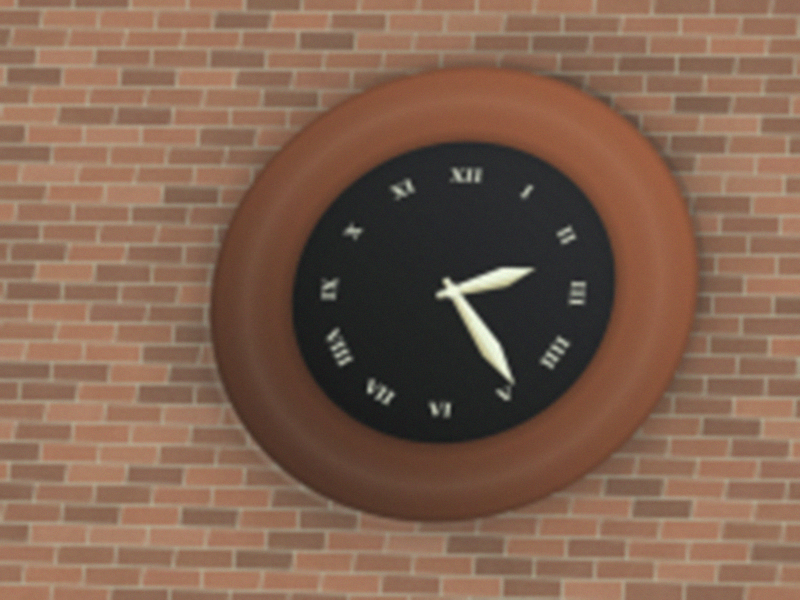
2:24
